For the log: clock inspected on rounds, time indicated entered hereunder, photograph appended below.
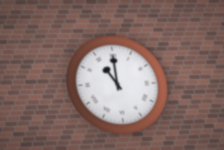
11:00
